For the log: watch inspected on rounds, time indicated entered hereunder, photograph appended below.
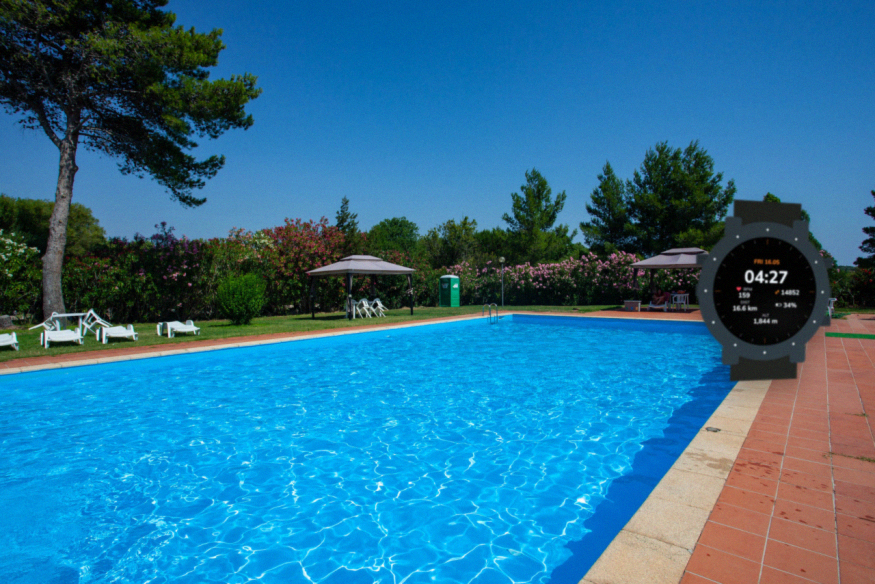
4:27
